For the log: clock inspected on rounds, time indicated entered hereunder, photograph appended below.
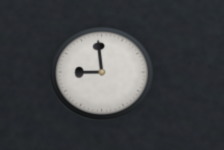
8:59
